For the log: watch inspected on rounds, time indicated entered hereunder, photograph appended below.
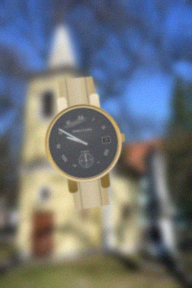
9:51
